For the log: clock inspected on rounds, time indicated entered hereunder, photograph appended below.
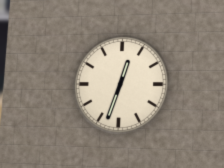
12:33
